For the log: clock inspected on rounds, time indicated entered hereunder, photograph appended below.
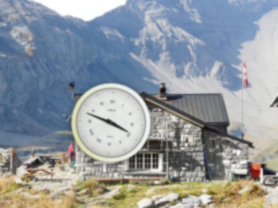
3:48
